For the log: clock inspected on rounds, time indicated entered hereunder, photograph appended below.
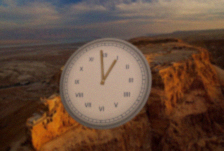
12:59
